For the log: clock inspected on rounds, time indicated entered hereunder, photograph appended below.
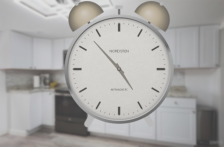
4:53
